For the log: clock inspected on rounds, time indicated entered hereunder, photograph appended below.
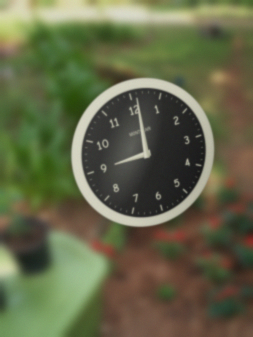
9:01
